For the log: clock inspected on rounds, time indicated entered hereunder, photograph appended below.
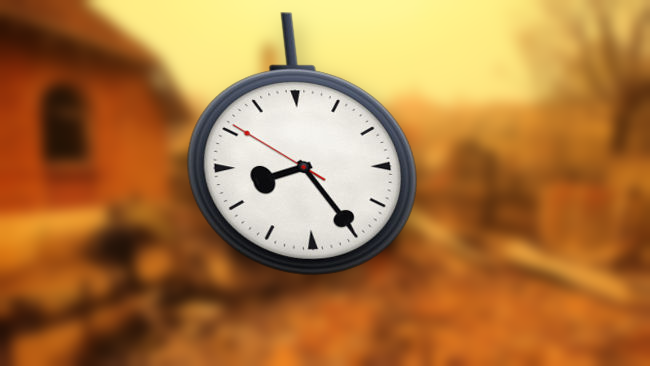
8:24:51
